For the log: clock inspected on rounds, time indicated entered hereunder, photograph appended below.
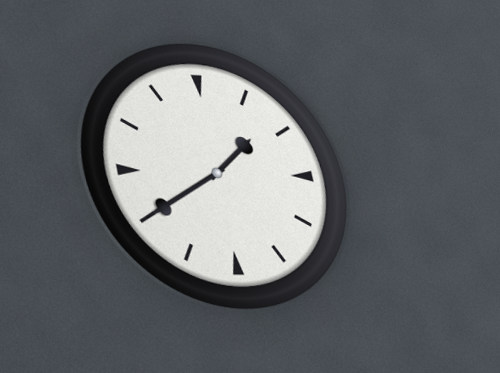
1:40
